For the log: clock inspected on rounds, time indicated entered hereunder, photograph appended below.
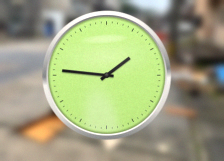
1:46
